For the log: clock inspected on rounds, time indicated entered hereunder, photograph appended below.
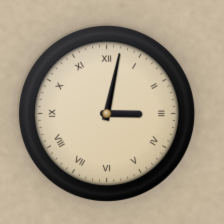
3:02
